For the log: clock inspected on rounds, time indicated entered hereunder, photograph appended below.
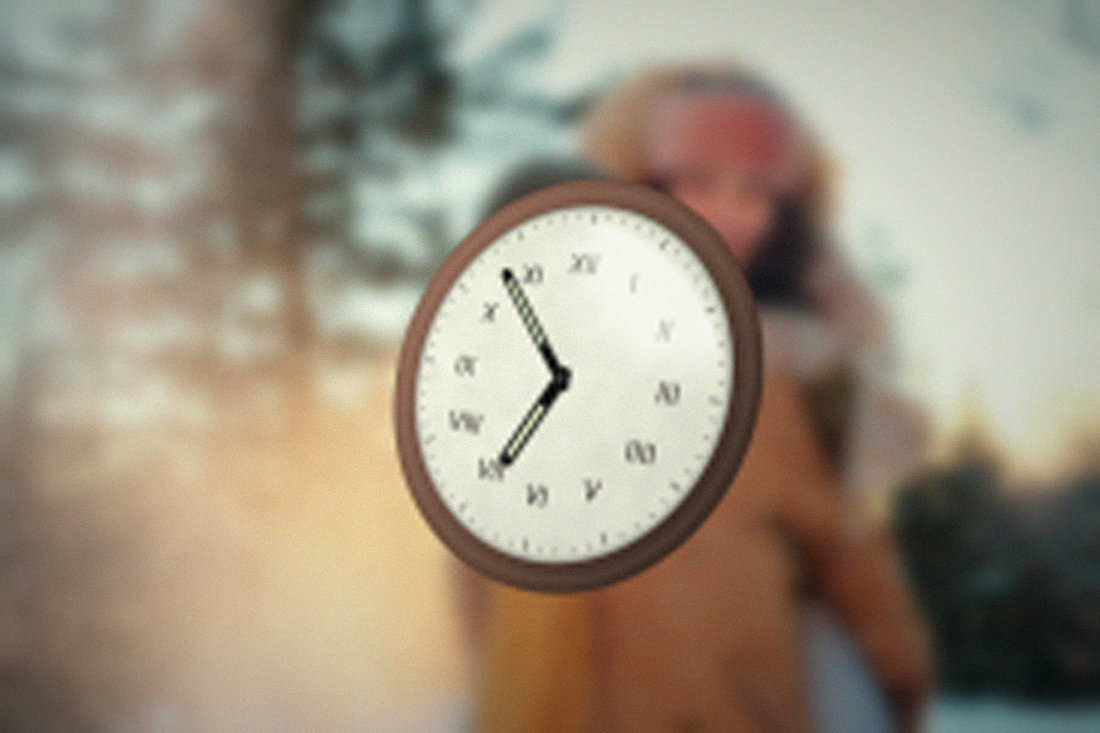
6:53
